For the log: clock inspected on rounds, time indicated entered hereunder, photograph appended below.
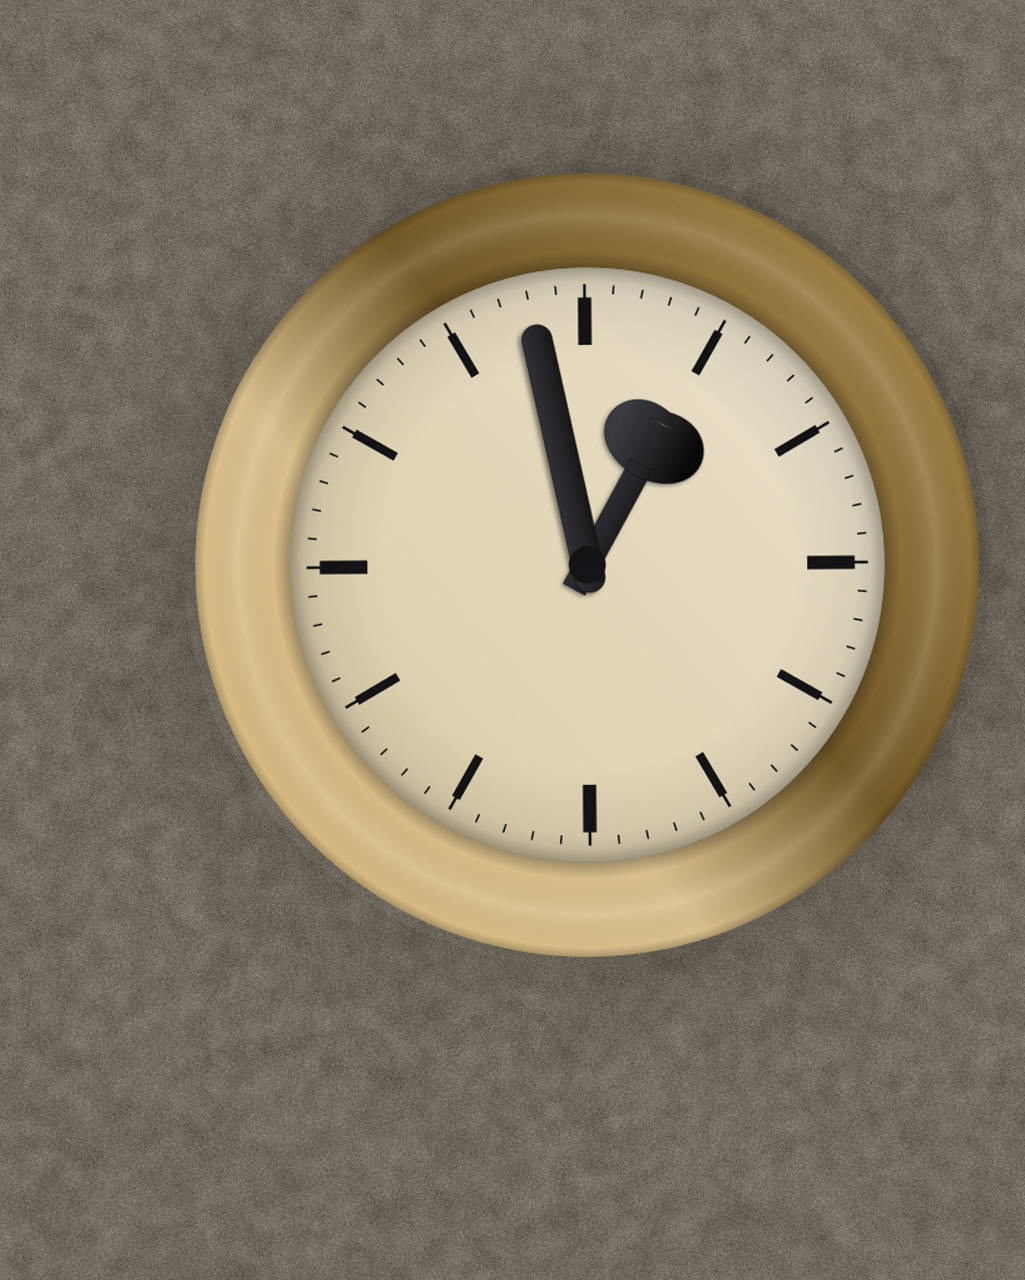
12:58
